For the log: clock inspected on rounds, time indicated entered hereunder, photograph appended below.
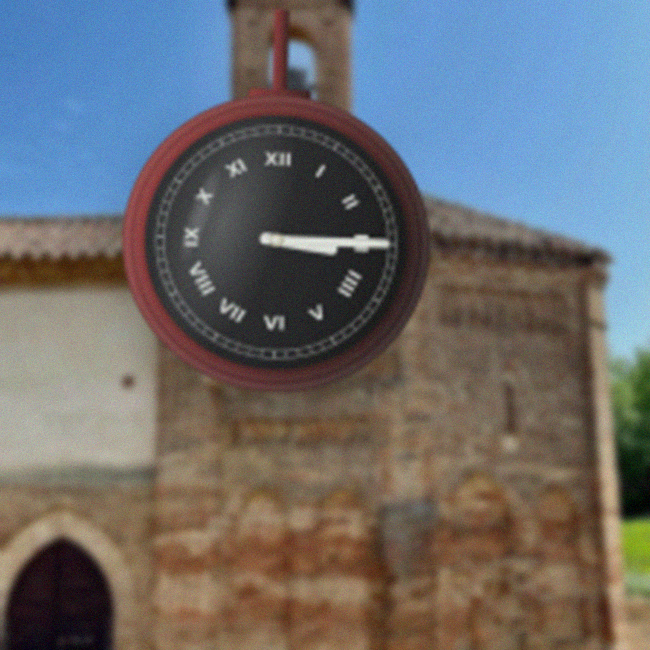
3:15
